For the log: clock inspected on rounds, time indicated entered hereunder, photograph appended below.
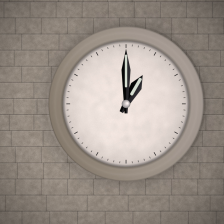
1:00
